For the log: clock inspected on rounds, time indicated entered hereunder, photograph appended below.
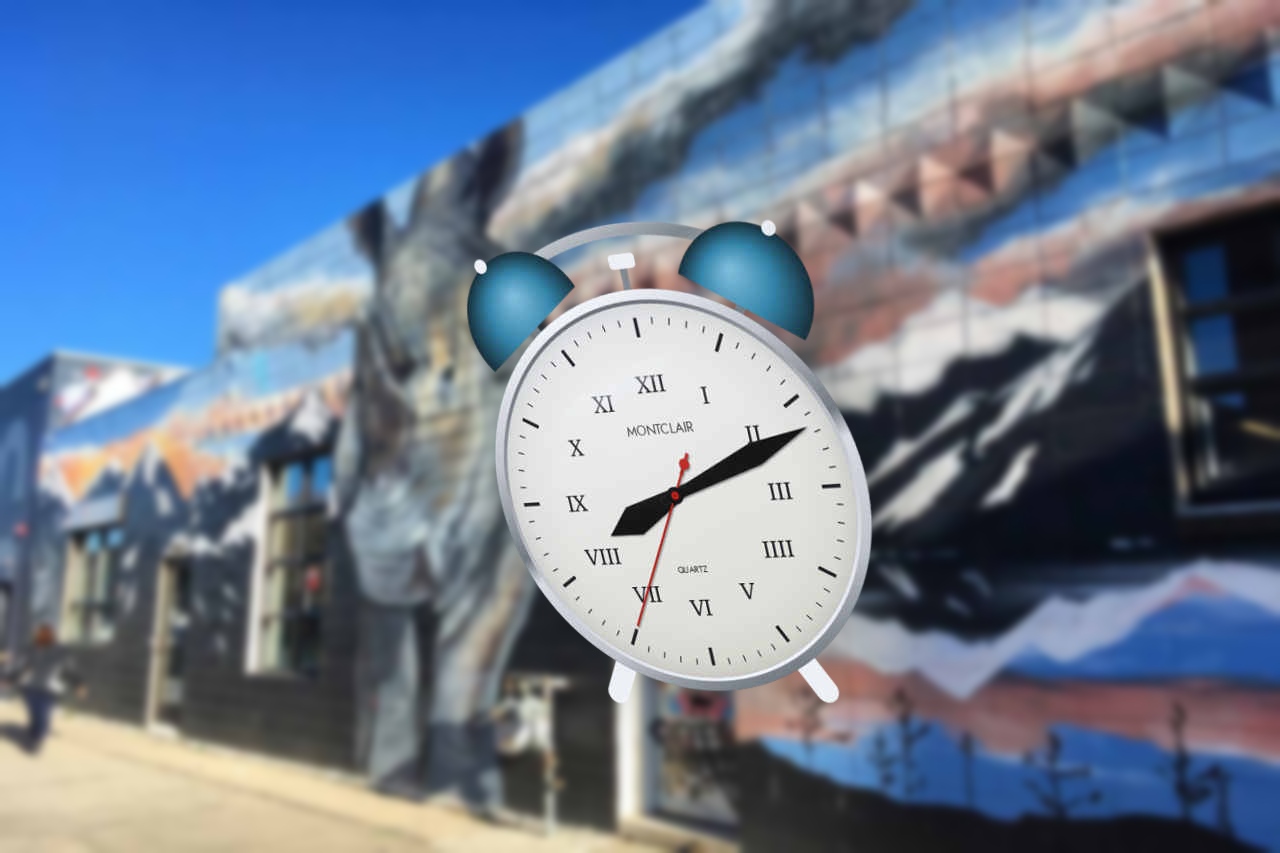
8:11:35
